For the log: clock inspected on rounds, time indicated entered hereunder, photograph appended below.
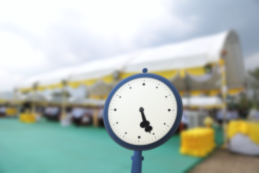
5:26
